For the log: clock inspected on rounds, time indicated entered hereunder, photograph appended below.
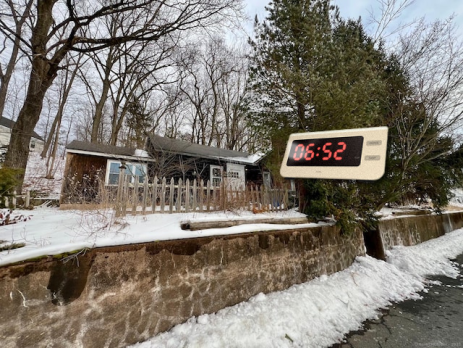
6:52
